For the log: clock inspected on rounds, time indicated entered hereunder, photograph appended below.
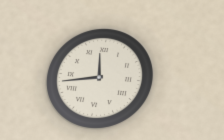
11:43
